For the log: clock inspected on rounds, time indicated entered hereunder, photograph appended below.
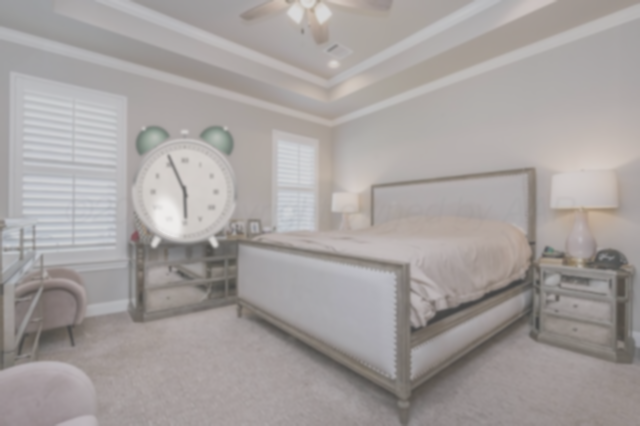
5:56
